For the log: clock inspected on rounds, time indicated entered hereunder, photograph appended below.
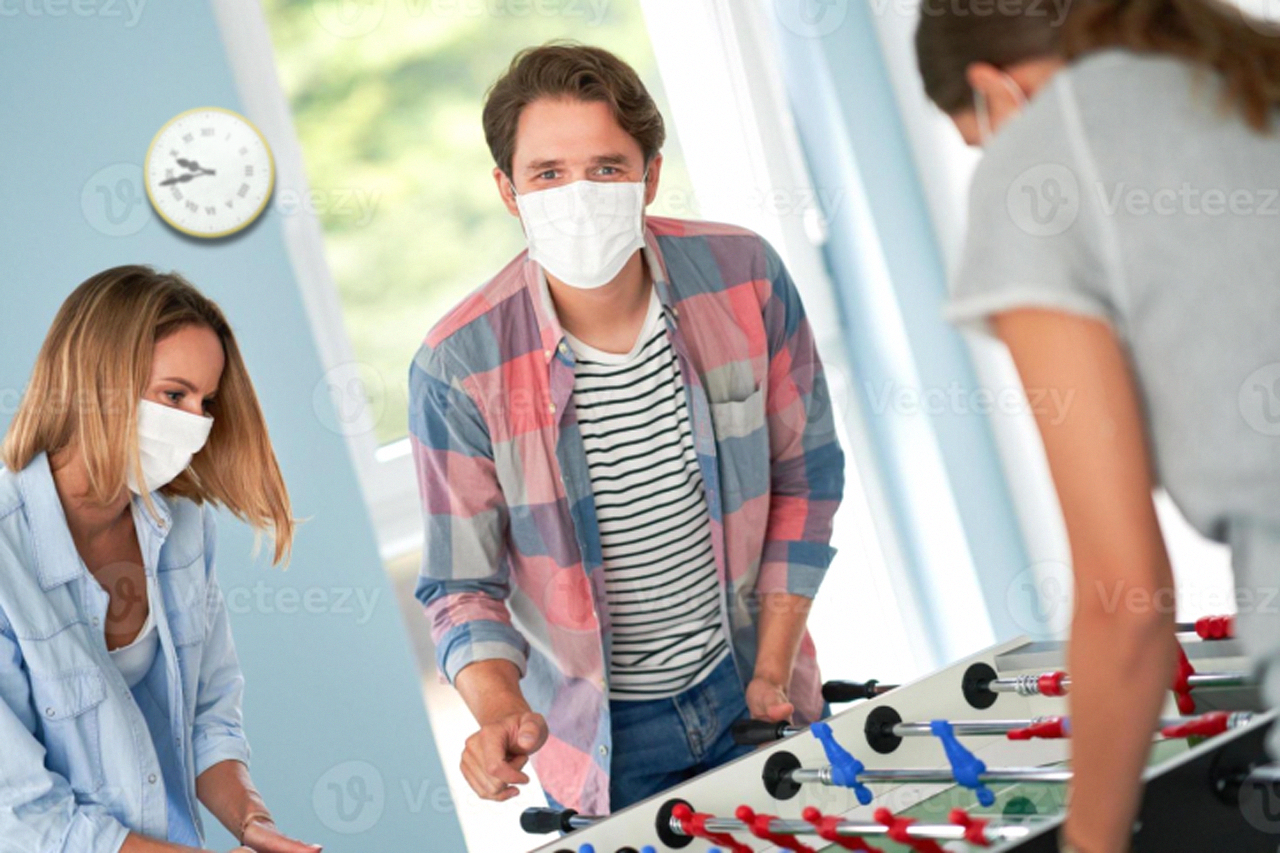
9:43
